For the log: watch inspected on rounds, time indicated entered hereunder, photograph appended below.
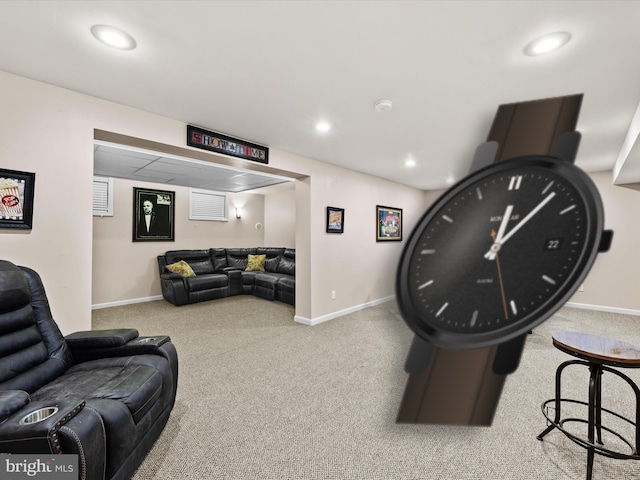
12:06:26
